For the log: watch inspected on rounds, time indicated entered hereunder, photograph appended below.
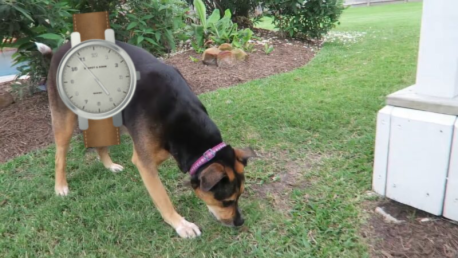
4:54
